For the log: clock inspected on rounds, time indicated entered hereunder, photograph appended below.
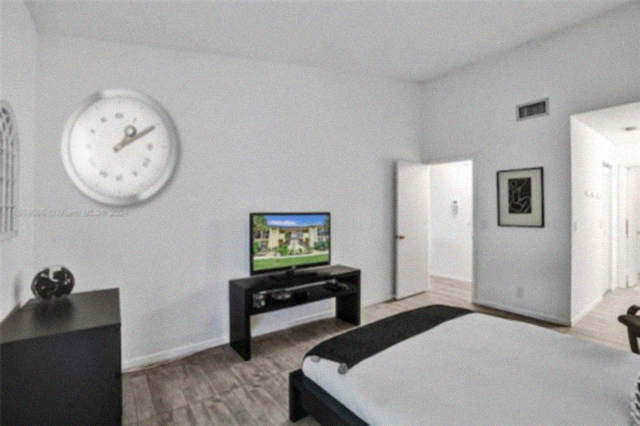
1:10
